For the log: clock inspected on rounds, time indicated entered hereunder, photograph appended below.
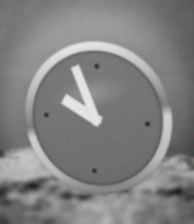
9:56
